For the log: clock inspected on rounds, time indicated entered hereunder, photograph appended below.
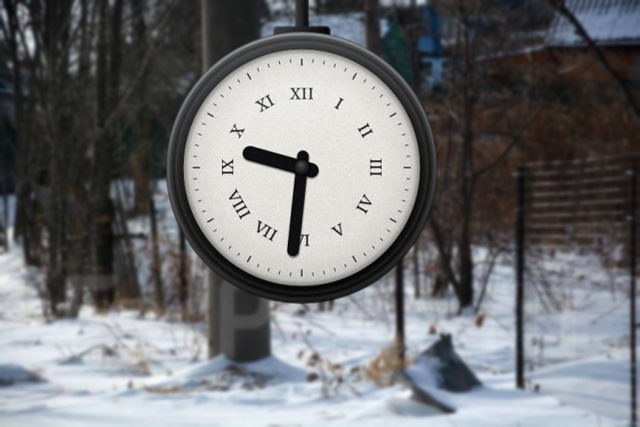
9:31
